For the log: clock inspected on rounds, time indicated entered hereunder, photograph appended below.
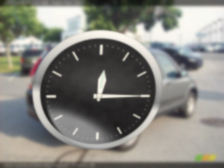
12:15
